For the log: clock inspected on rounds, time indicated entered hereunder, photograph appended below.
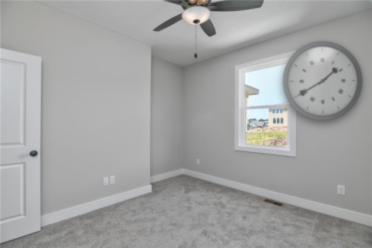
1:40
